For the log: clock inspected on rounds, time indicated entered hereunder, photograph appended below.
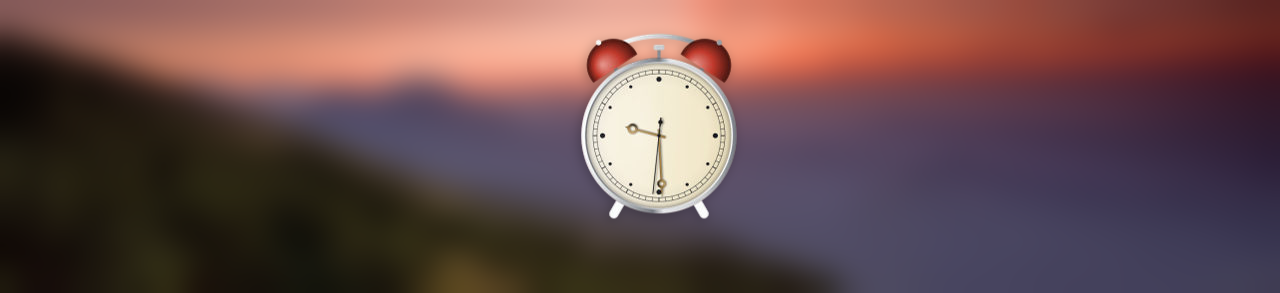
9:29:31
